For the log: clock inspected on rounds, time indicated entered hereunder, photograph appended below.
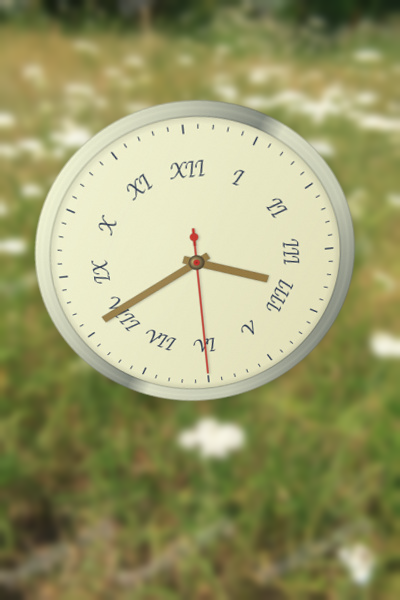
3:40:30
